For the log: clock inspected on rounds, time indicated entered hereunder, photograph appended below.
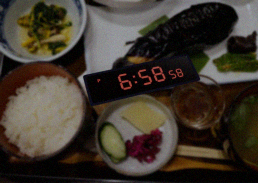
6:58:58
